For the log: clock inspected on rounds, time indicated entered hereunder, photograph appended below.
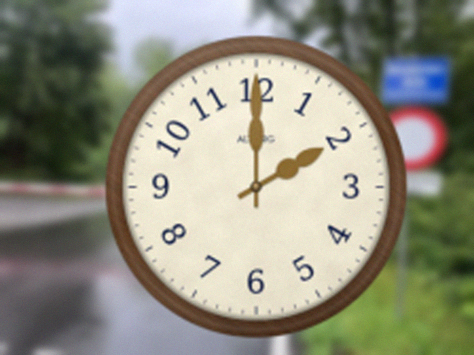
2:00
